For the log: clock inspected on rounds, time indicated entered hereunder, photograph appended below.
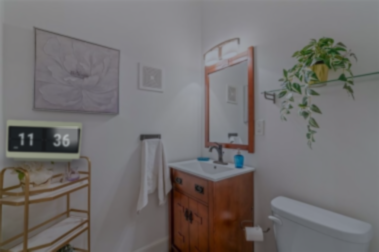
11:36
